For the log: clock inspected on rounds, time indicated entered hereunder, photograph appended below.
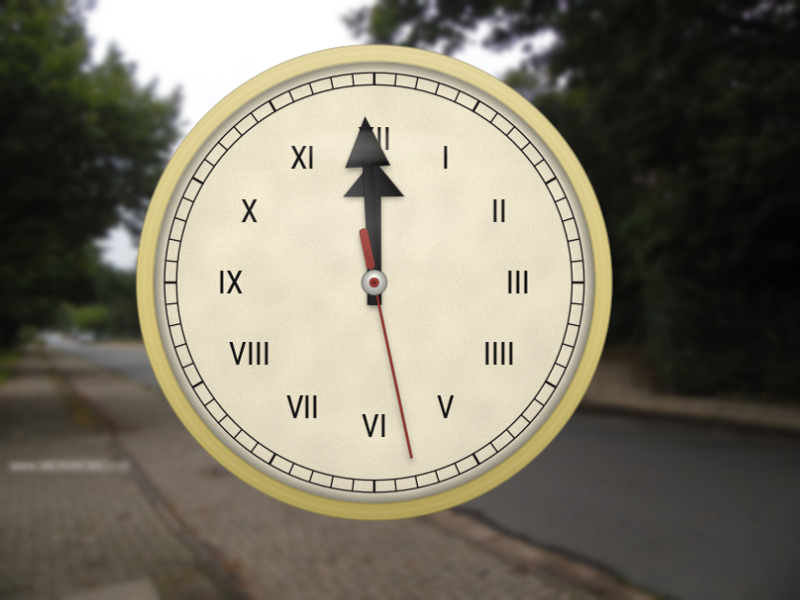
11:59:28
